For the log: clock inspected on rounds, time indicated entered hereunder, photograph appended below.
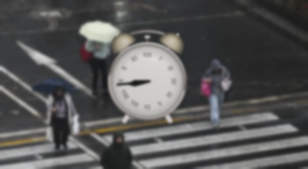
8:44
